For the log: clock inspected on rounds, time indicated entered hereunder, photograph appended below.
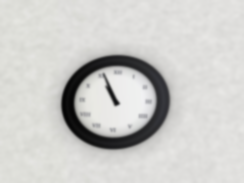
10:56
